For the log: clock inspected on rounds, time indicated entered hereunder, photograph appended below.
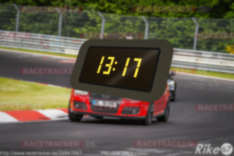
13:17
